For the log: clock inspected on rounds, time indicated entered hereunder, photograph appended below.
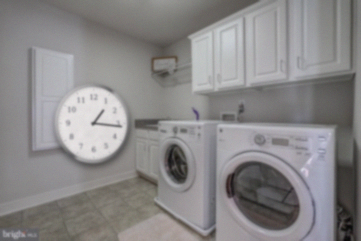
1:16
